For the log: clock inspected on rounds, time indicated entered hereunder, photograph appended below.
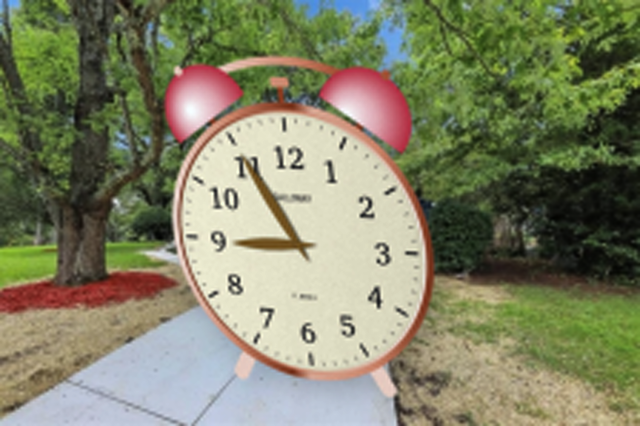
8:55
